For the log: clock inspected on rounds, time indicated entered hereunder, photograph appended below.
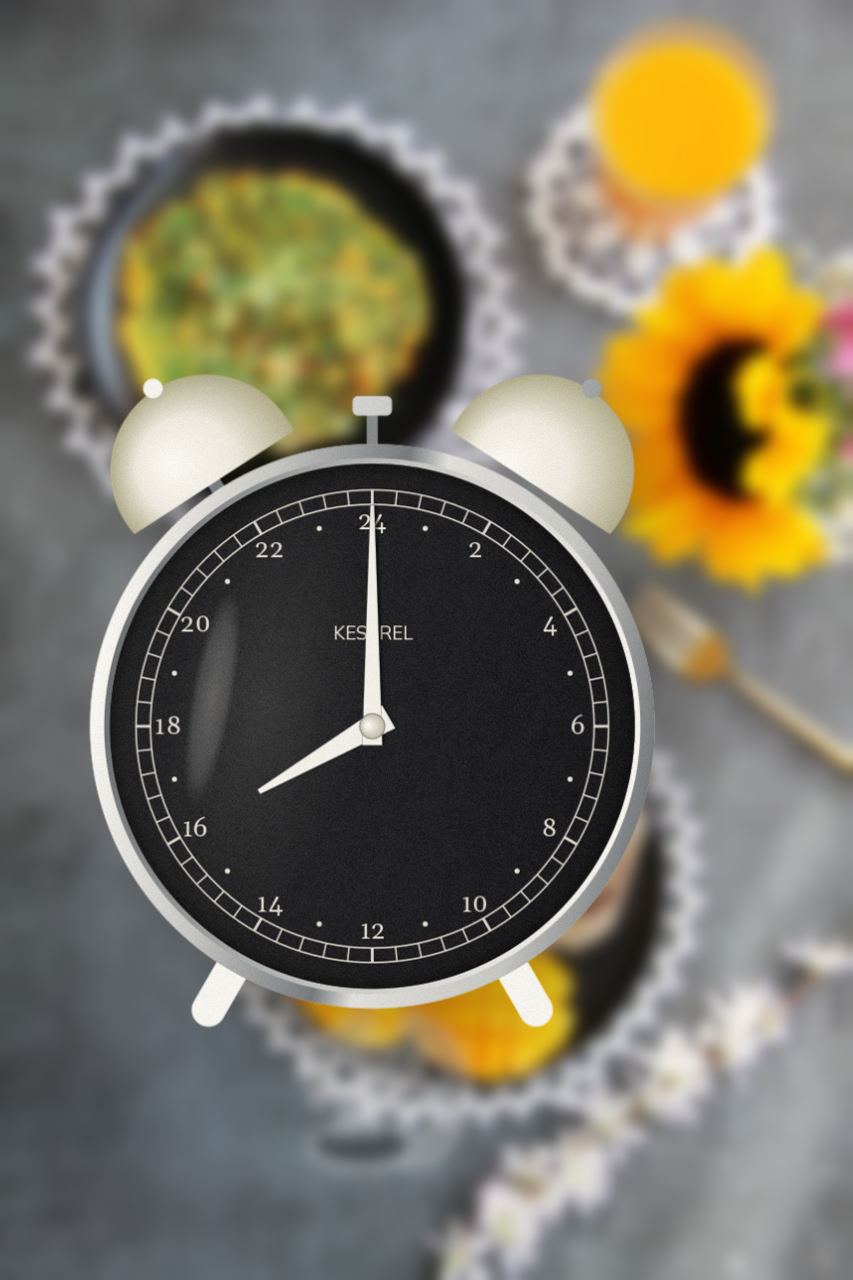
16:00
